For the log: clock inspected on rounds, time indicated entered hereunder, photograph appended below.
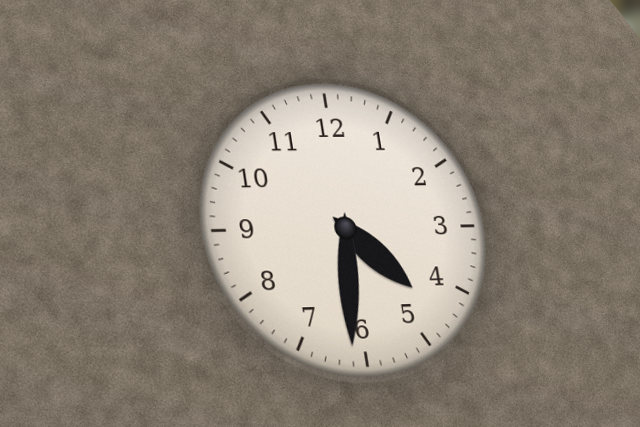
4:31
